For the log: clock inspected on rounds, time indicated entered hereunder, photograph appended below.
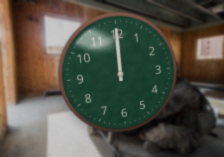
12:00
